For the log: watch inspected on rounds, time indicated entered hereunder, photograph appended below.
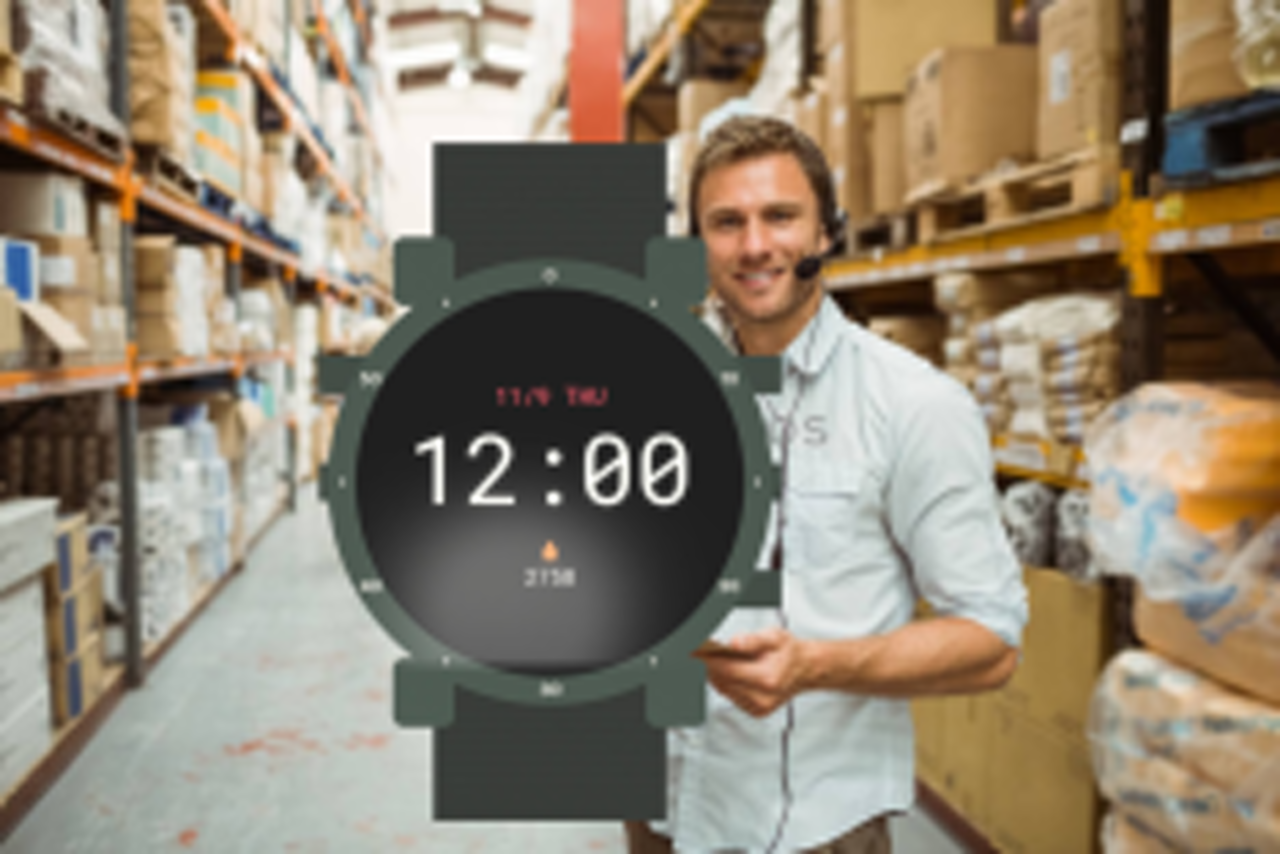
12:00
